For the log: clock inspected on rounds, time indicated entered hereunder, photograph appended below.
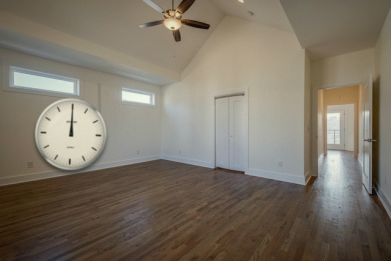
12:00
